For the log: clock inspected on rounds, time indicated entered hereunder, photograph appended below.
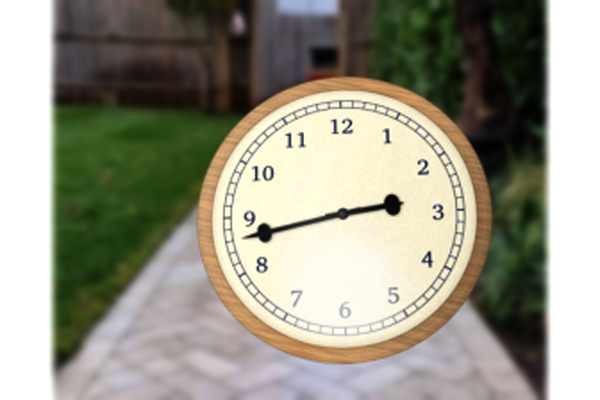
2:43
